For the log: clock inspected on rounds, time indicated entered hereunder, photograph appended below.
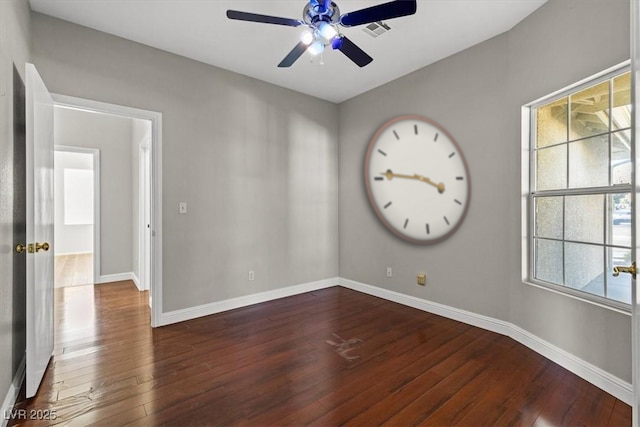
3:46
